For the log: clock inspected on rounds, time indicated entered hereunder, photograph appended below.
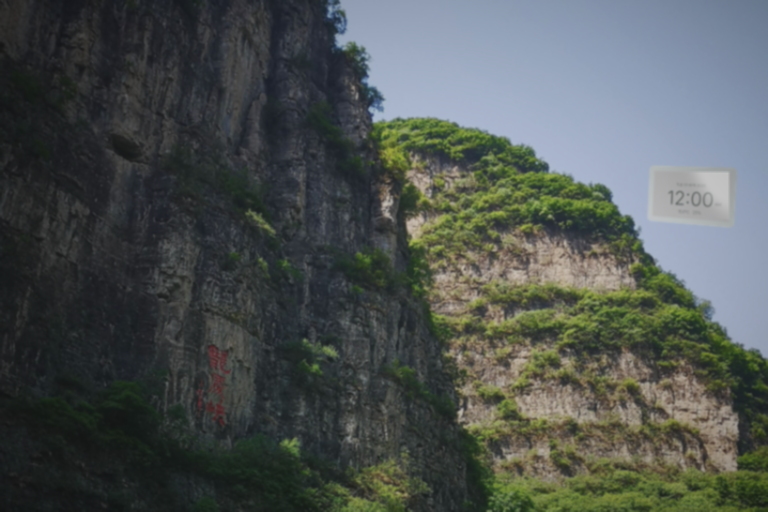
12:00
